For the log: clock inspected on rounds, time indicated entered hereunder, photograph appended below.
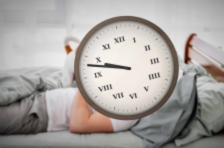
9:48
